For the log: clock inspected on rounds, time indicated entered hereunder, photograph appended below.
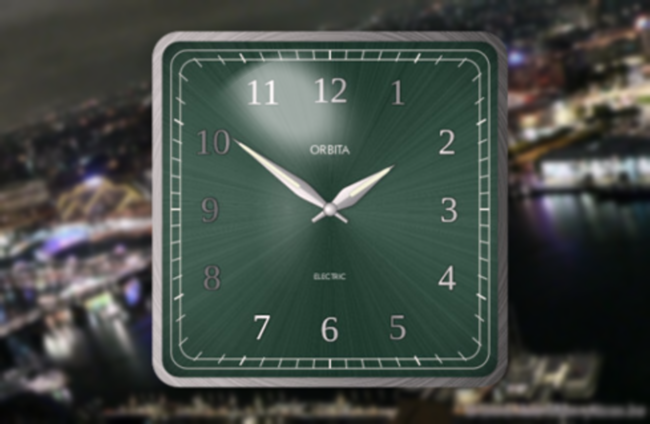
1:51
